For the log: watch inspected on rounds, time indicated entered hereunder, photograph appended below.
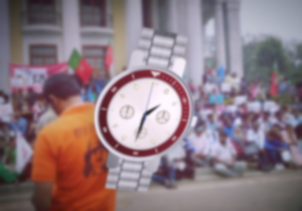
1:31
